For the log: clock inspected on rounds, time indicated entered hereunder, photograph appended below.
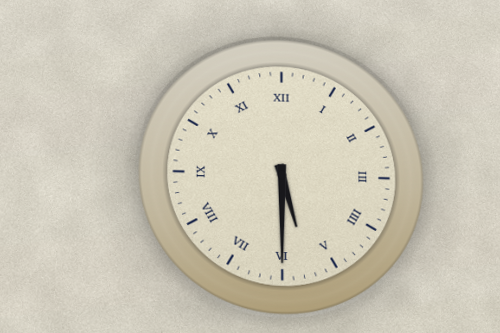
5:30
